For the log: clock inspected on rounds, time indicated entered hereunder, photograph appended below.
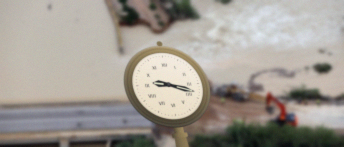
9:18
